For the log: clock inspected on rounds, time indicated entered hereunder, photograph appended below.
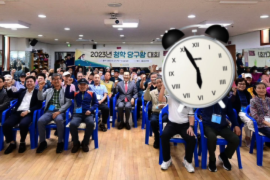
5:56
